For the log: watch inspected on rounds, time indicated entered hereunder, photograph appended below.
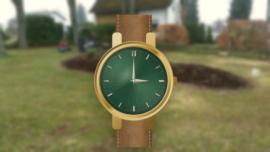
3:00
